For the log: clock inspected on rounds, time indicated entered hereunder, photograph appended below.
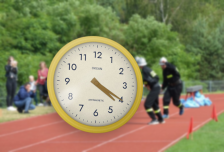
4:20
